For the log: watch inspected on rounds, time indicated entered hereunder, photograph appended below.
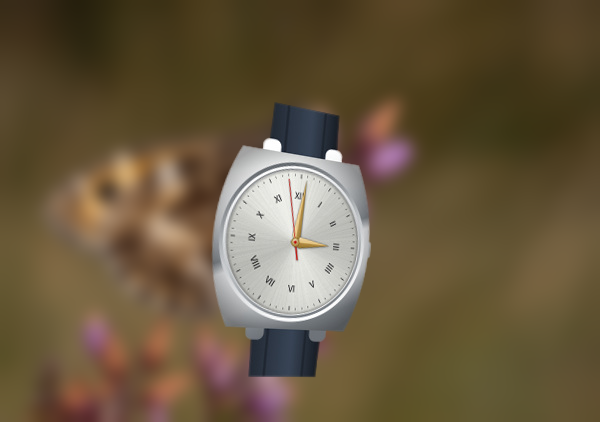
3:00:58
